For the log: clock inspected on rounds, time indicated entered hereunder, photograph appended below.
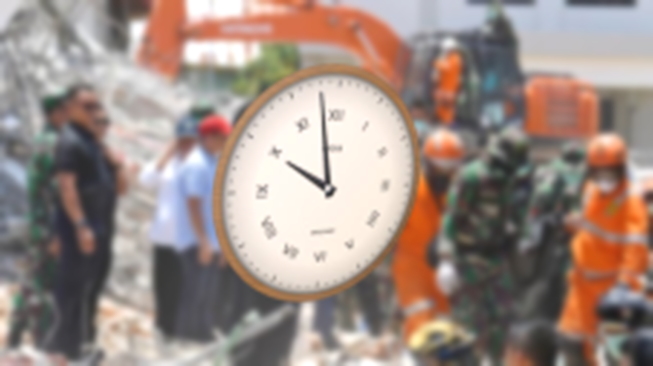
9:58
